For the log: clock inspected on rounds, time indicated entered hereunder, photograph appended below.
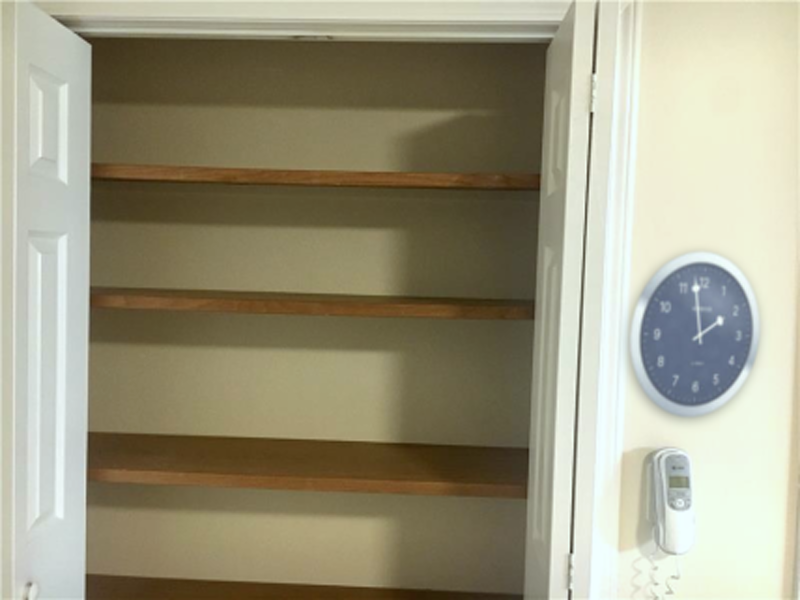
1:58
